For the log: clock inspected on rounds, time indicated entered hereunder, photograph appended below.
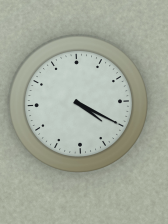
4:20
